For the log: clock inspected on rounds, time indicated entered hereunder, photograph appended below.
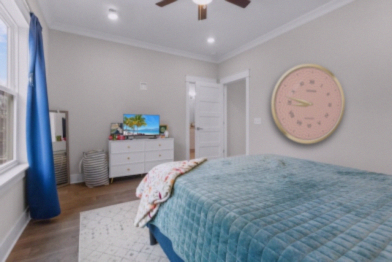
8:47
